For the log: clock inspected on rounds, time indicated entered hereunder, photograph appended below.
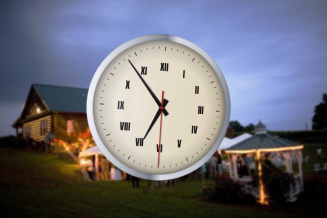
6:53:30
